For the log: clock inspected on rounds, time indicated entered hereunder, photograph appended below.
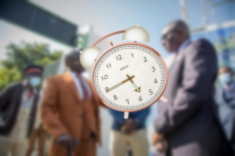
5:44
